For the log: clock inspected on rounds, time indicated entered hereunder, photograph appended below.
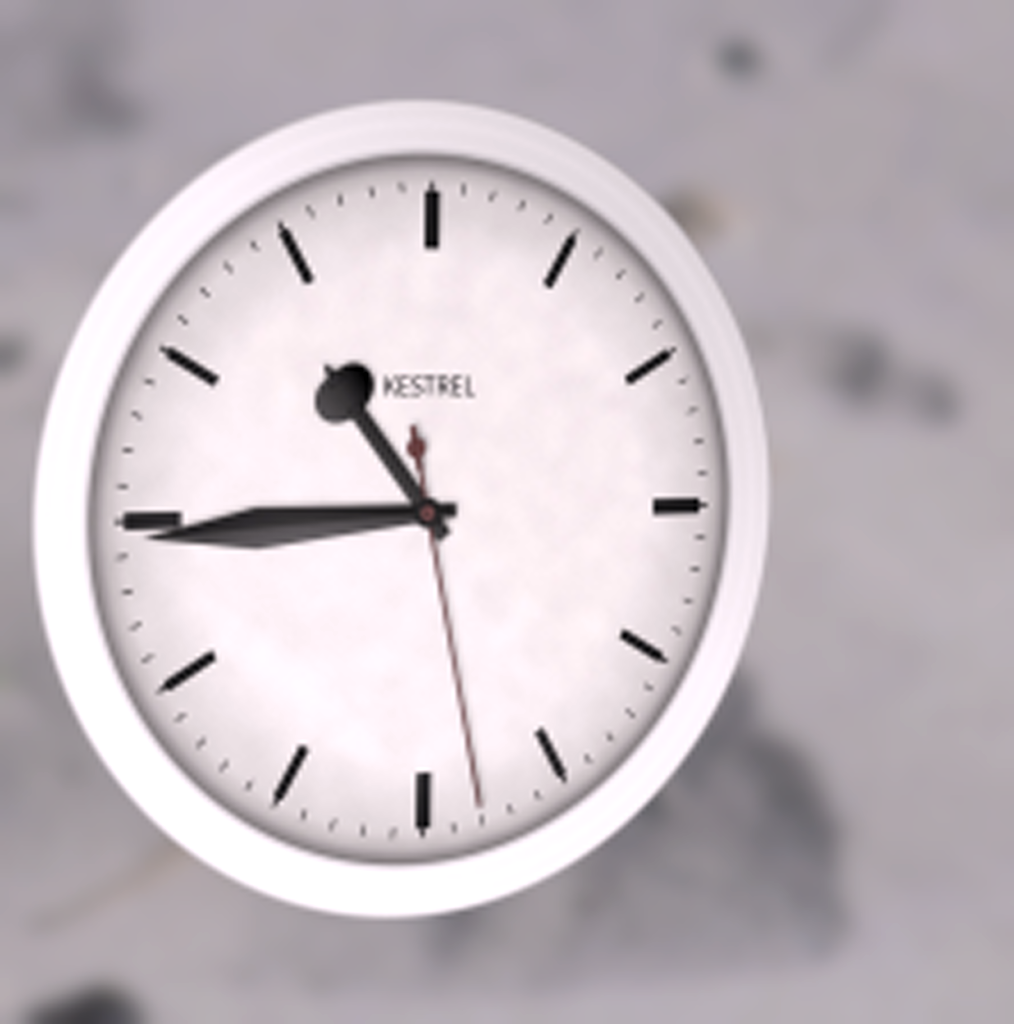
10:44:28
